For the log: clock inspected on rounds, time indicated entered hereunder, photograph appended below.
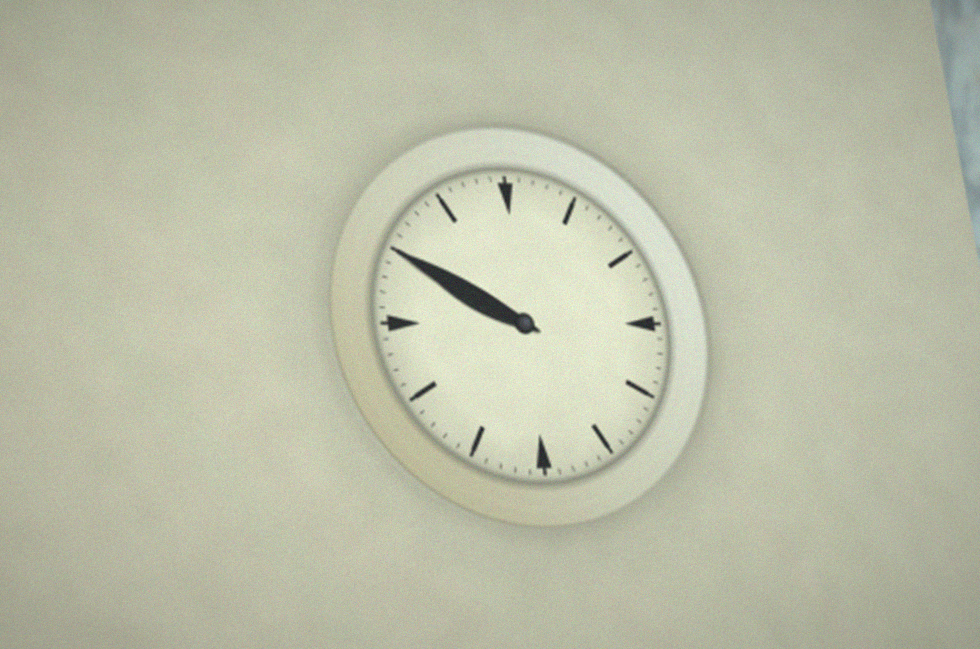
9:50
